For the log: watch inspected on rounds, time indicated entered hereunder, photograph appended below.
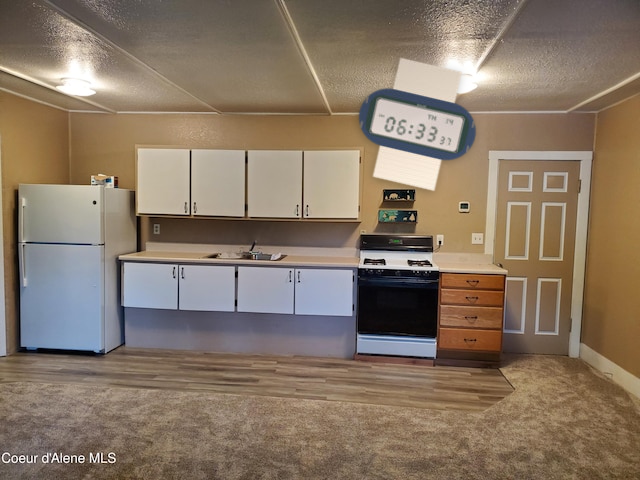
6:33
